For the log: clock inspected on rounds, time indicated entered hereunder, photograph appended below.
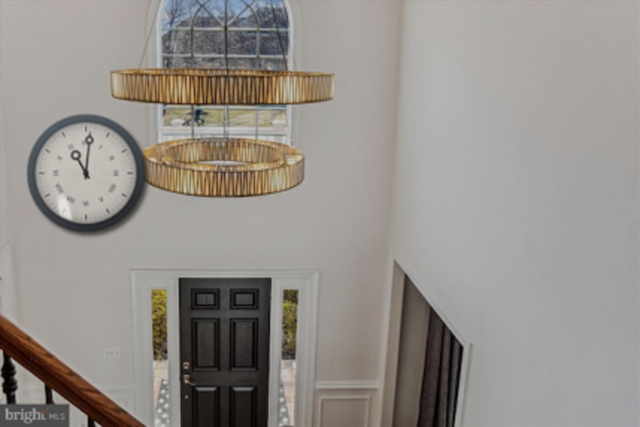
11:01
